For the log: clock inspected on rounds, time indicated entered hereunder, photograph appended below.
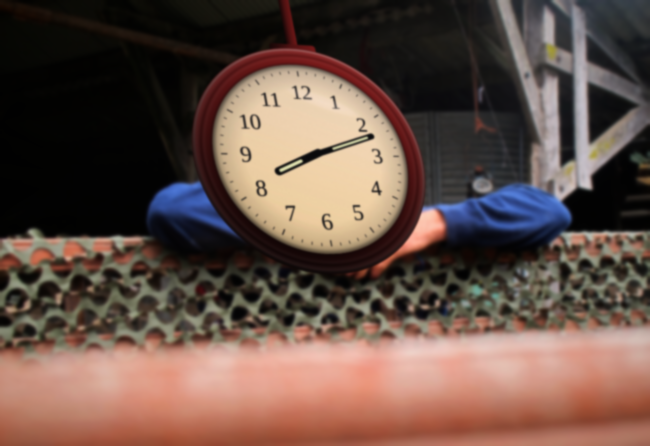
8:12
